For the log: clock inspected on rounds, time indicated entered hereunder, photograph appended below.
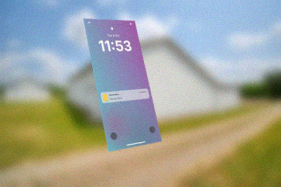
11:53
